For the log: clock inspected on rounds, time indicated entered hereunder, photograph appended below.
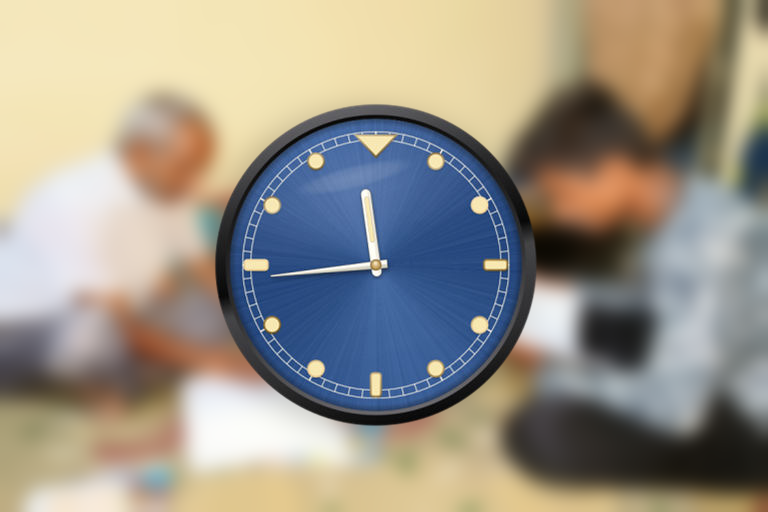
11:44
